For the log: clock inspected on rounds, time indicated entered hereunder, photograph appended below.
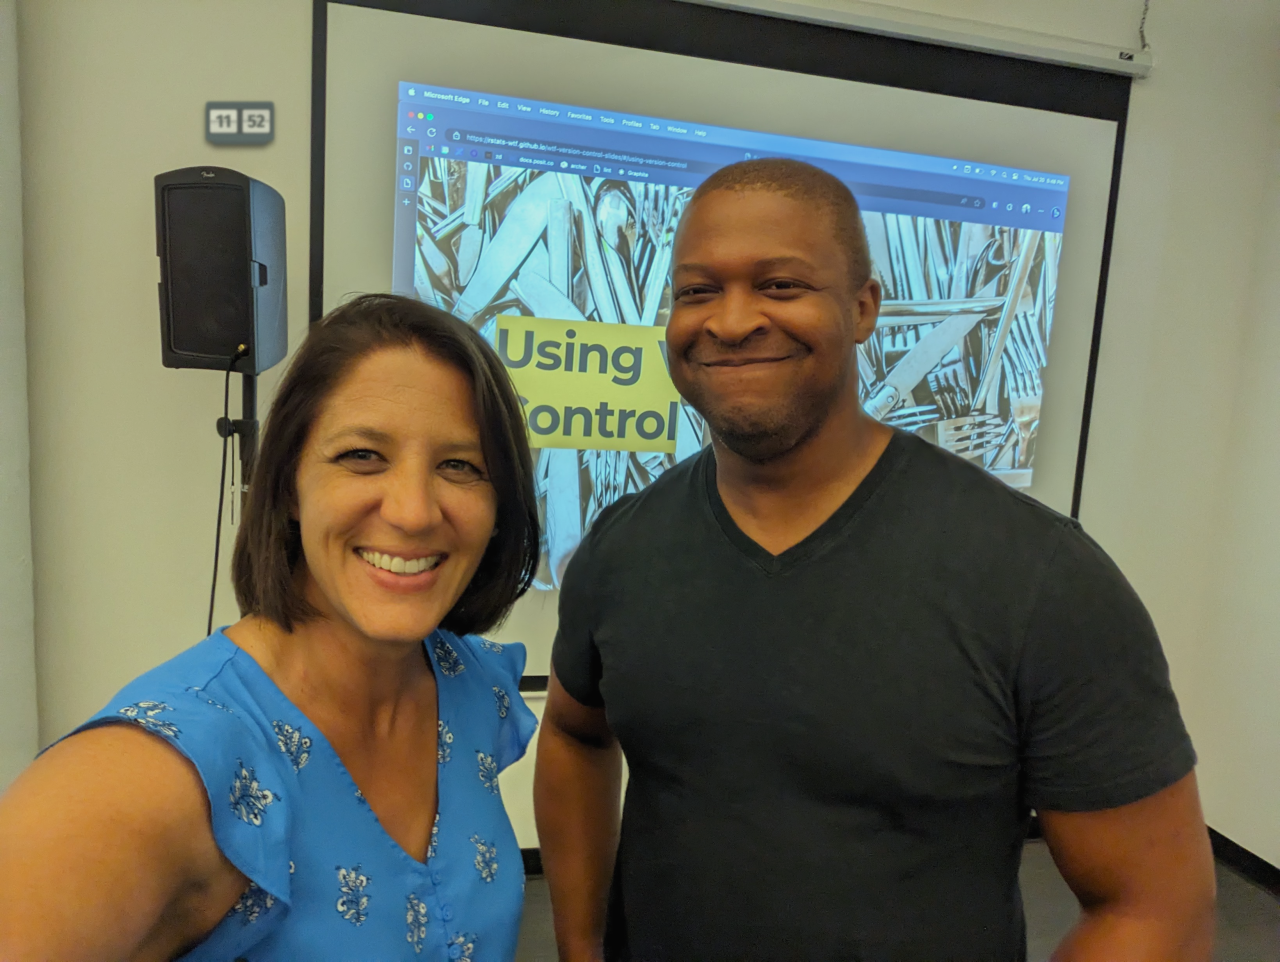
11:52
